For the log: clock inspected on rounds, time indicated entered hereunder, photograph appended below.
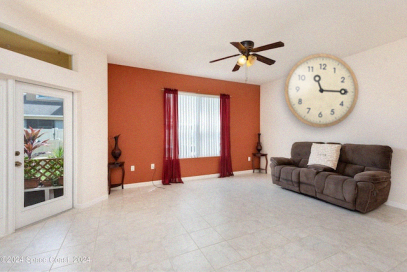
11:15
